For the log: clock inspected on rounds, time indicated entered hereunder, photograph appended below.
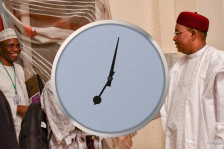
7:02
